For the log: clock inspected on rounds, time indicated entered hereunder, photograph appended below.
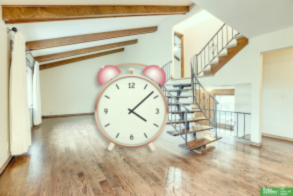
4:08
